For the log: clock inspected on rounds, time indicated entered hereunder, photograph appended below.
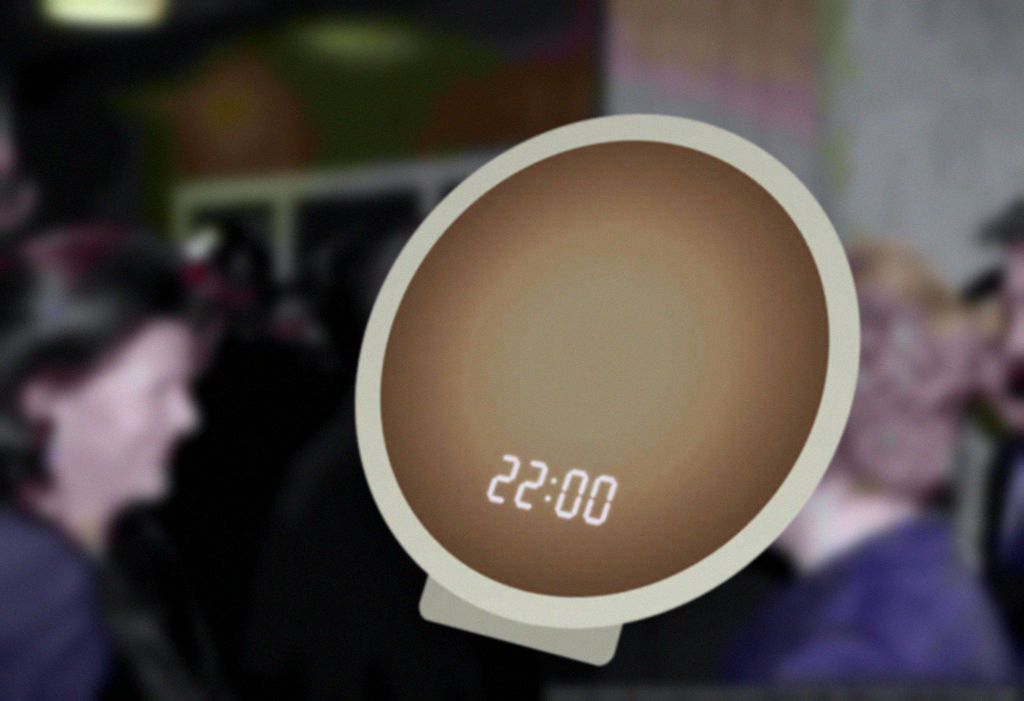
22:00
